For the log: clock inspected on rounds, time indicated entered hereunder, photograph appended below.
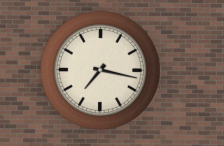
7:17
